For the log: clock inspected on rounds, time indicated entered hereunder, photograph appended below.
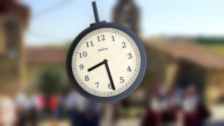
8:29
